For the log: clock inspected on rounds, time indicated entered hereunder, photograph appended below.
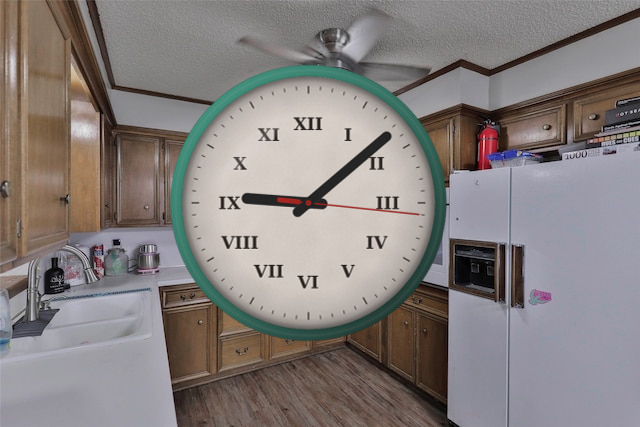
9:08:16
